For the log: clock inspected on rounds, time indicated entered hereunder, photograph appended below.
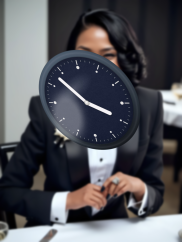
3:53
